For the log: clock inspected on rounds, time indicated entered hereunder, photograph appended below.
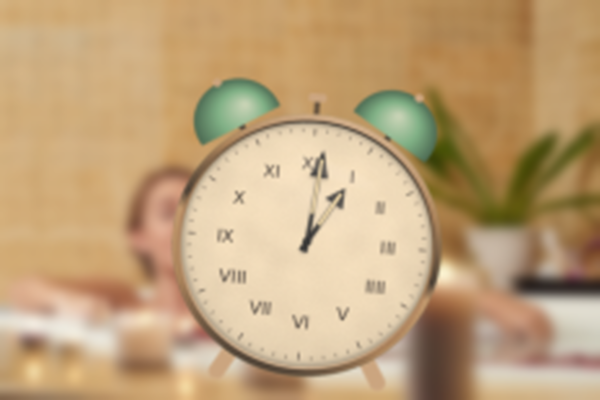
1:01
